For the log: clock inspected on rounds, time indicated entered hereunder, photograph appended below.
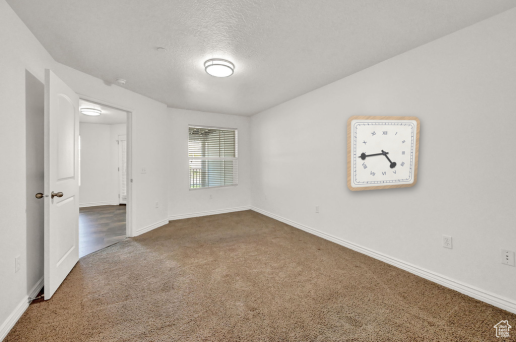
4:44
